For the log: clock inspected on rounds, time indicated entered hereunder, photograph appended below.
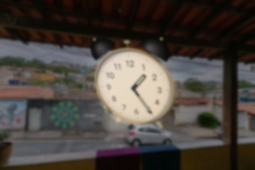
1:25
